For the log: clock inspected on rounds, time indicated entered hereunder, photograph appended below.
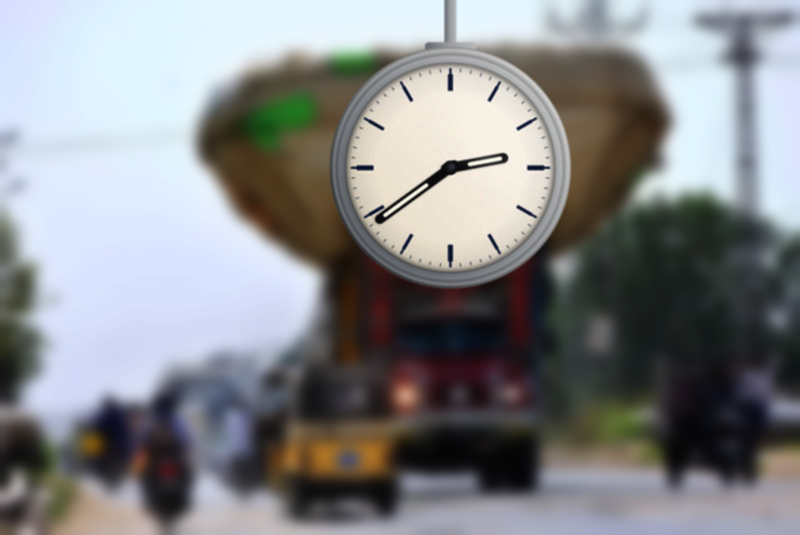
2:39
